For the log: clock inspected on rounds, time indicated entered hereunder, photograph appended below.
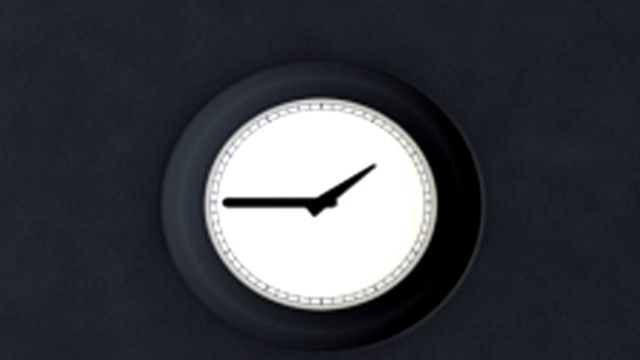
1:45
